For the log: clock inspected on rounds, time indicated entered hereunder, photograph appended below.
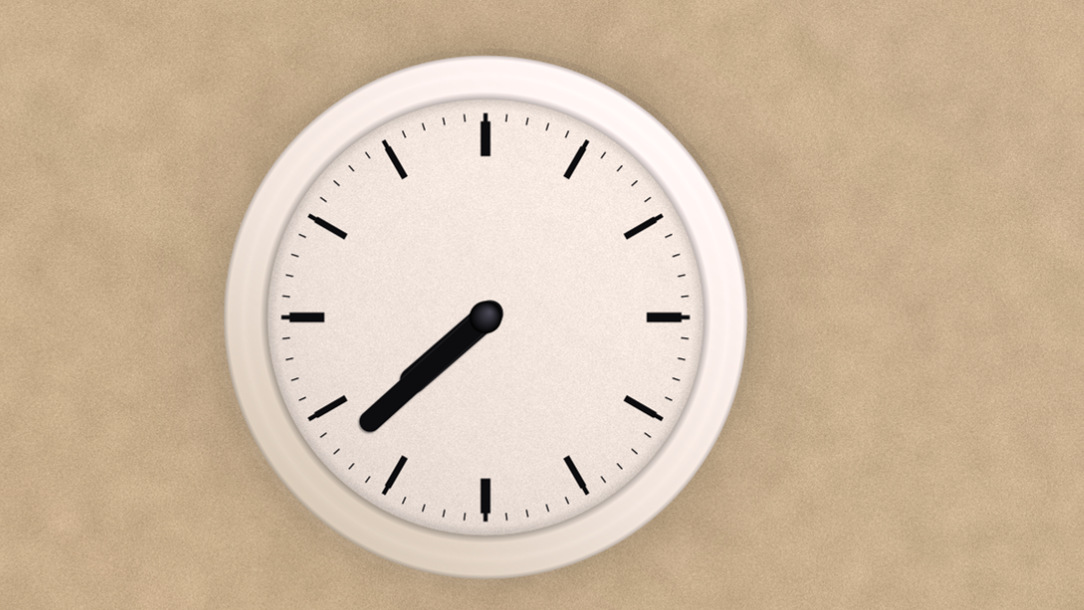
7:38
